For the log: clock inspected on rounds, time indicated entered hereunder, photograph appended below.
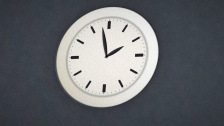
1:58
